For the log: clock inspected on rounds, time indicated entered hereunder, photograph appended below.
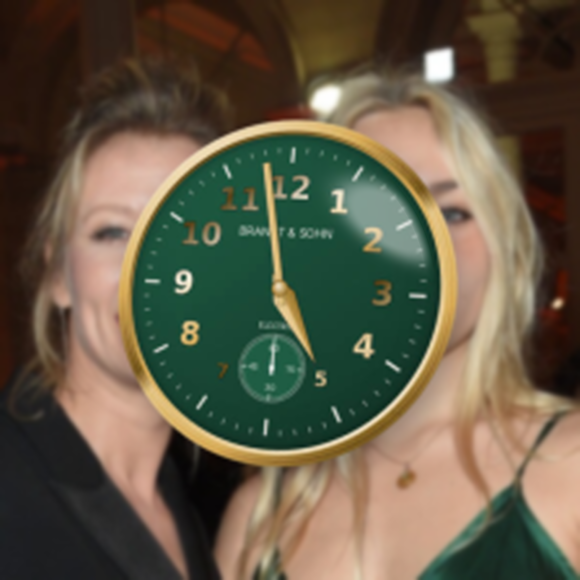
4:58
